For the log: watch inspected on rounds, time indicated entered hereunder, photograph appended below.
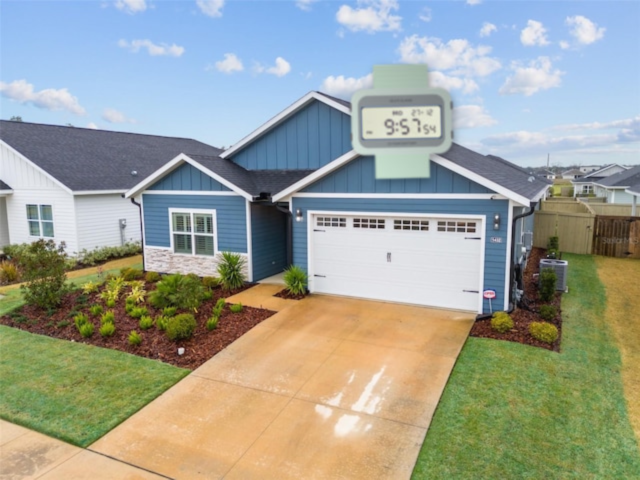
9:57
